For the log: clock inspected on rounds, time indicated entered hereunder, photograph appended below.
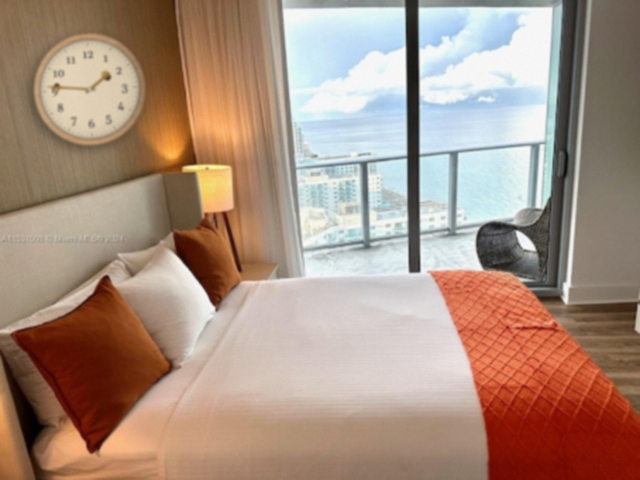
1:46
